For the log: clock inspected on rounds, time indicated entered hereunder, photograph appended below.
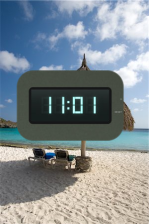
11:01
